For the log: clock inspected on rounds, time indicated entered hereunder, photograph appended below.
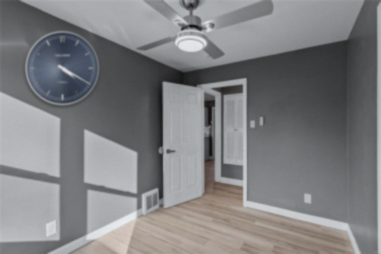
4:20
